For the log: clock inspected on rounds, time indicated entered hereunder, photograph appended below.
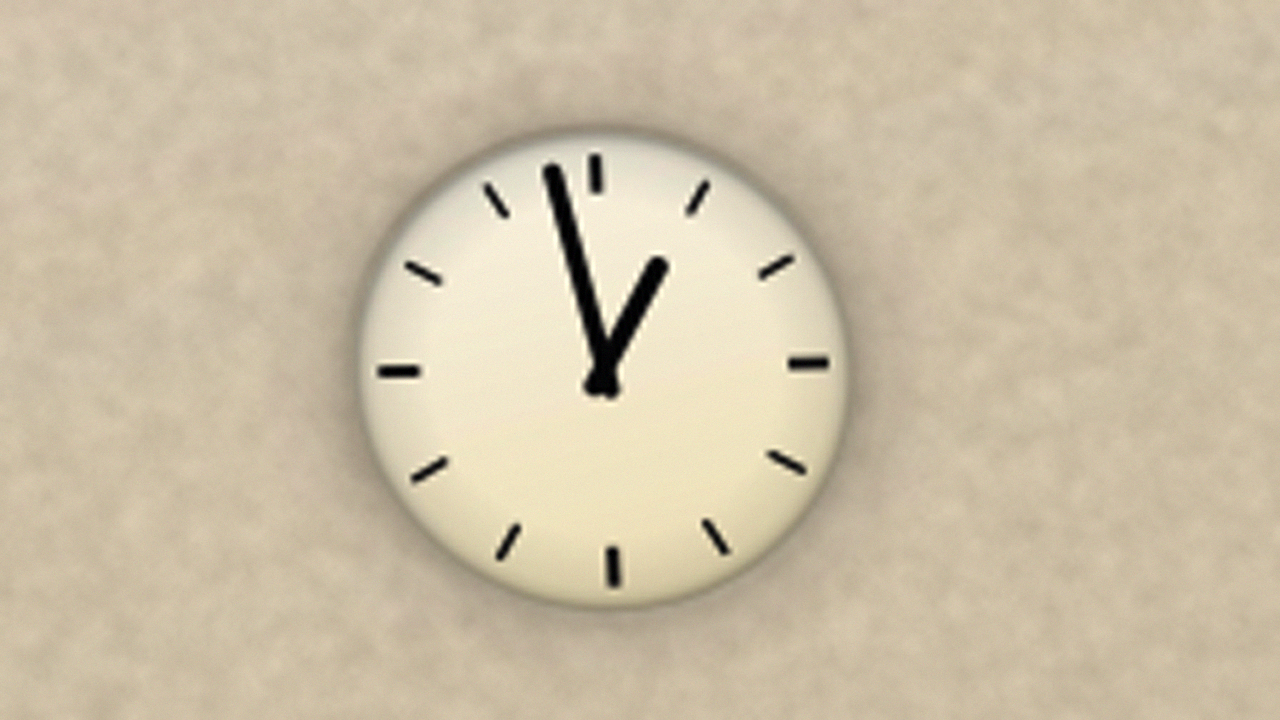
12:58
